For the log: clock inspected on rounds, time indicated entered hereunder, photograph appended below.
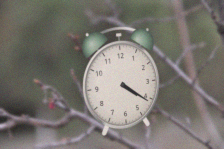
4:21
